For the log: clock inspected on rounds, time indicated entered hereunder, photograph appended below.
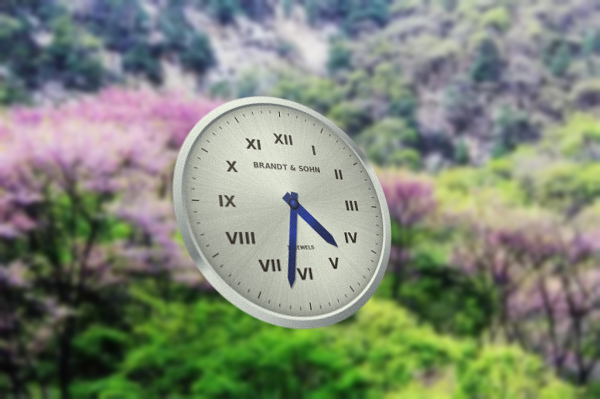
4:32
